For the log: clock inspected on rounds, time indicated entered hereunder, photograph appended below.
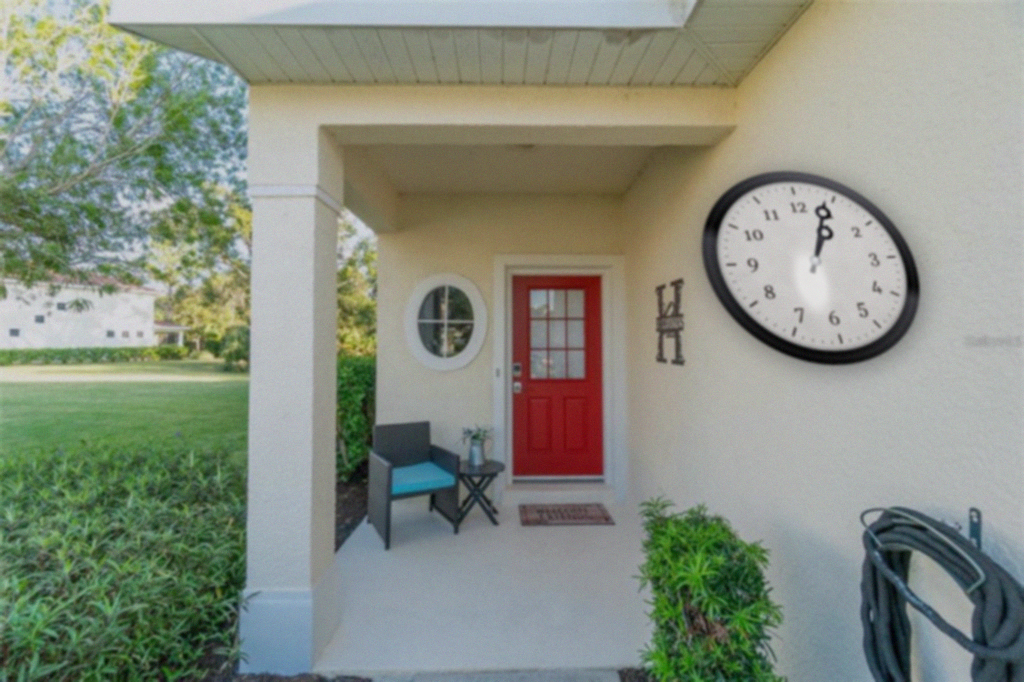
1:04
